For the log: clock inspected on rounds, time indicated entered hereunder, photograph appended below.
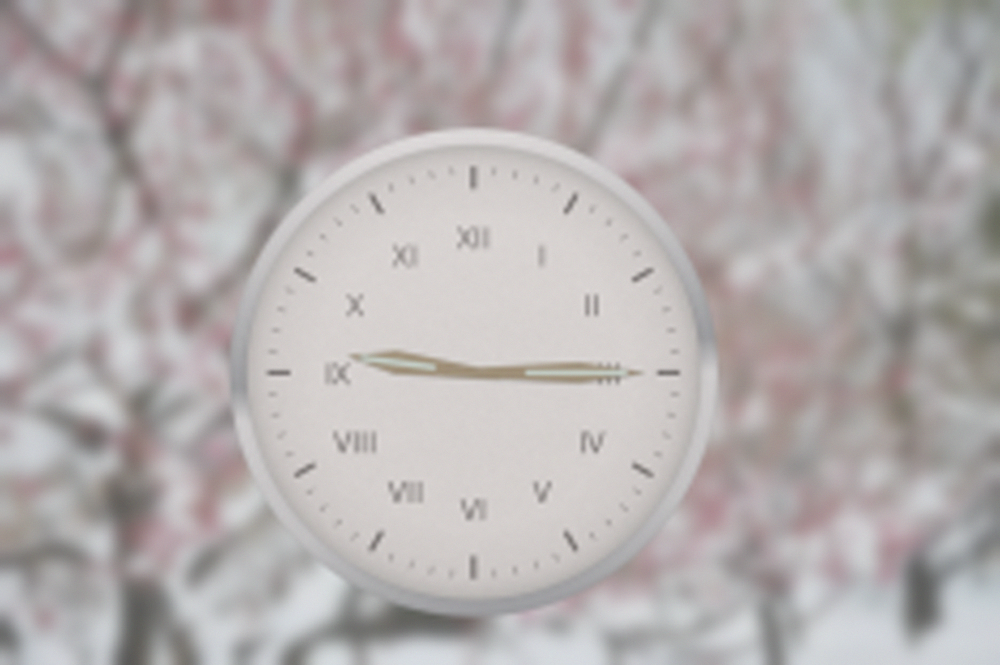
9:15
